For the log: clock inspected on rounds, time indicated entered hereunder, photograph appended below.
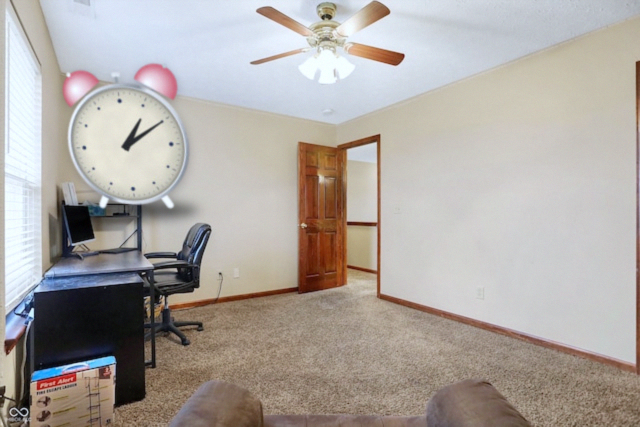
1:10
